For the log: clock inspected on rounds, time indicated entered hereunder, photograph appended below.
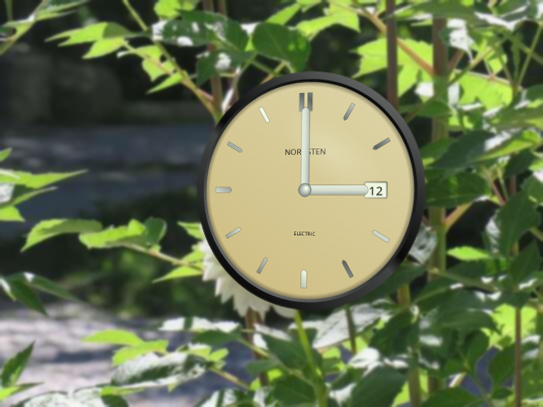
3:00
